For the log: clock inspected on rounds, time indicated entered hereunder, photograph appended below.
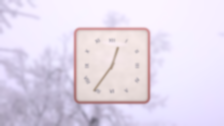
12:36
